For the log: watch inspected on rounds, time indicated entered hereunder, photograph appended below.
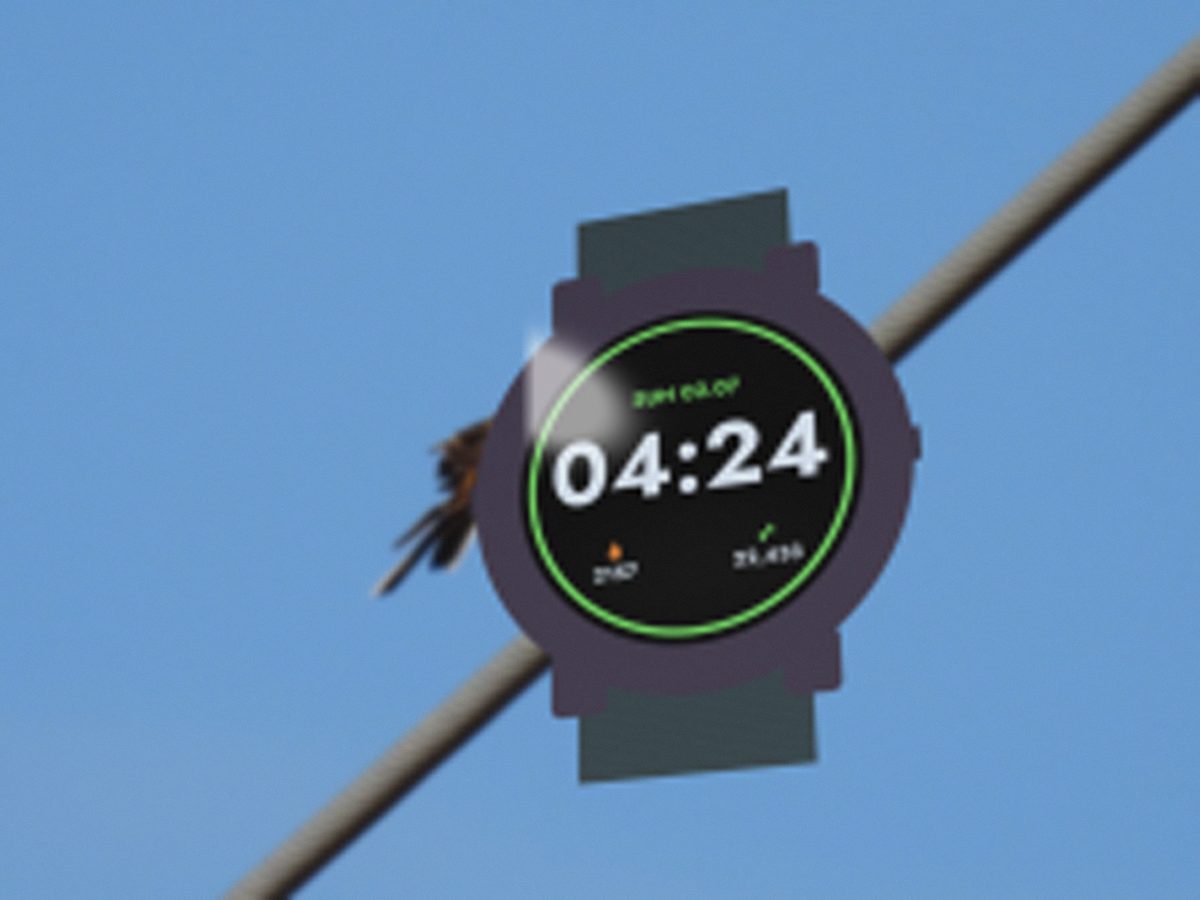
4:24
